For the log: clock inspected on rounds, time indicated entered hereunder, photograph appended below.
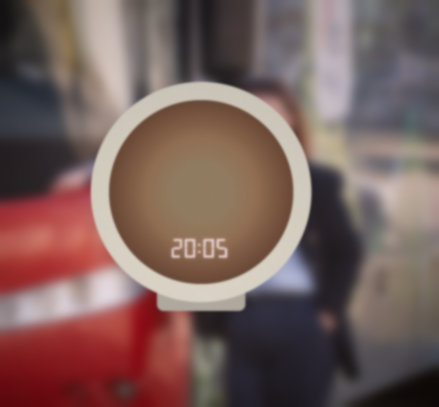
20:05
